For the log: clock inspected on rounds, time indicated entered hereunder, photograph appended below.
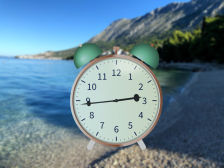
2:44
